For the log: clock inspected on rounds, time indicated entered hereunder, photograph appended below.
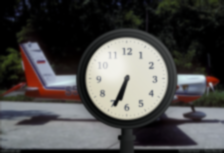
6:34
